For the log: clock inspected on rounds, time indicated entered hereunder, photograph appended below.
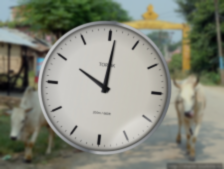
10:01
